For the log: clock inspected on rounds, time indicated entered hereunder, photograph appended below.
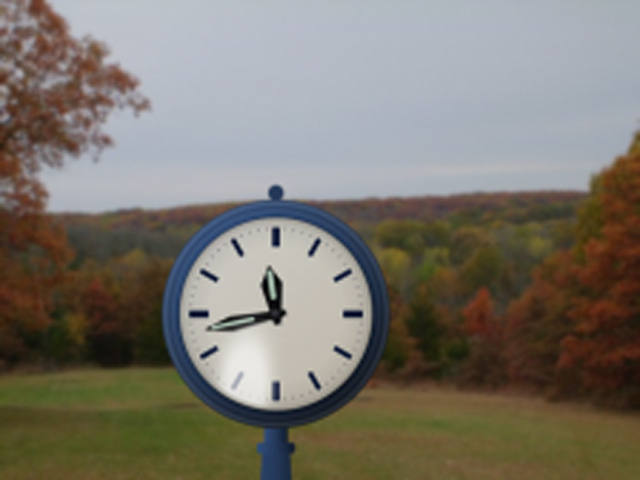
11:43
